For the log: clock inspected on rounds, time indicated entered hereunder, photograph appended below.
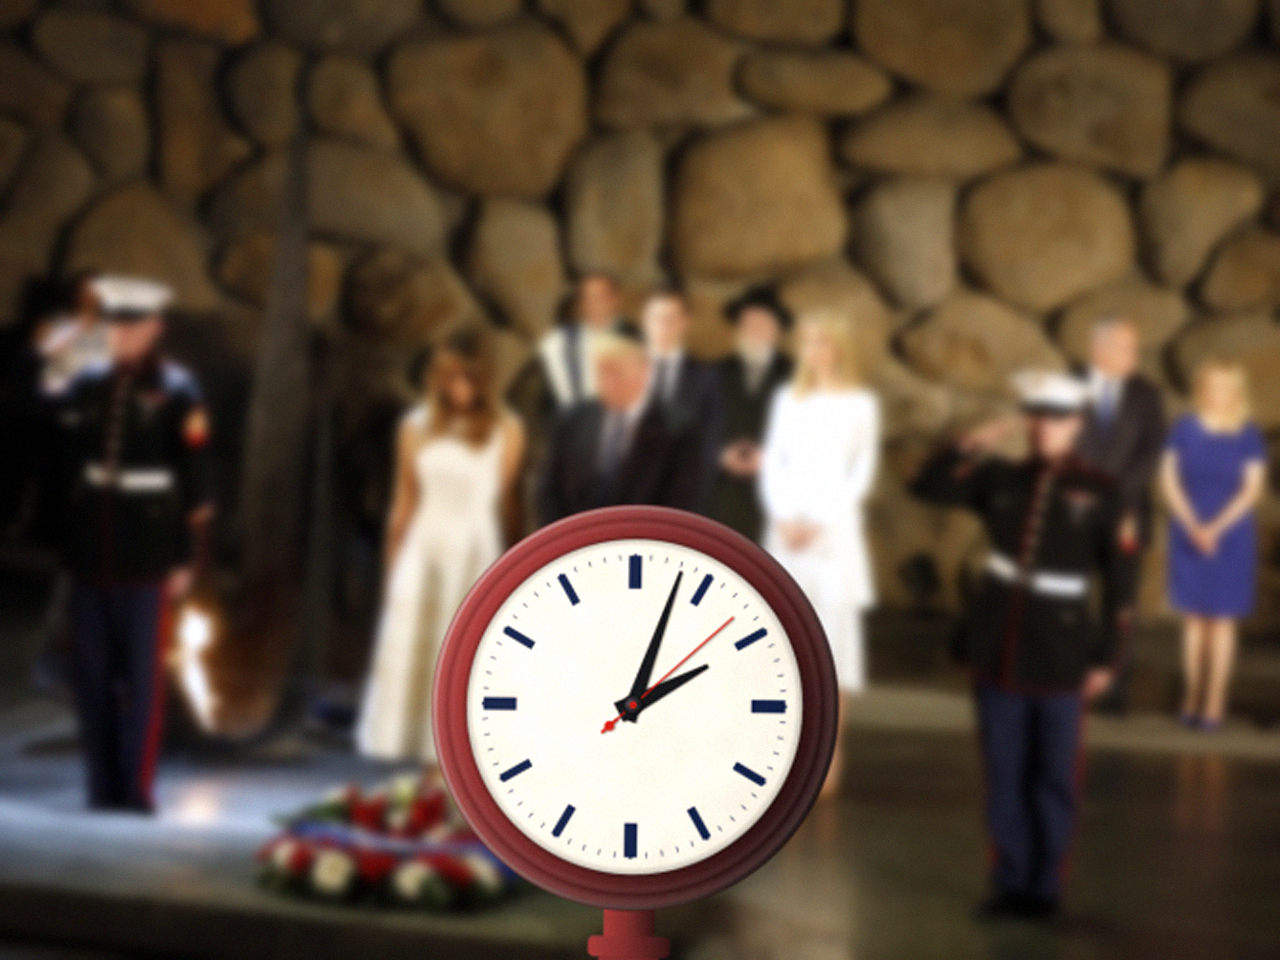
2:03:08
